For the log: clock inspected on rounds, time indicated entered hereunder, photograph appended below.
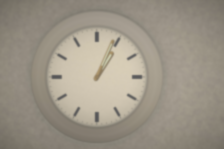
1:04
